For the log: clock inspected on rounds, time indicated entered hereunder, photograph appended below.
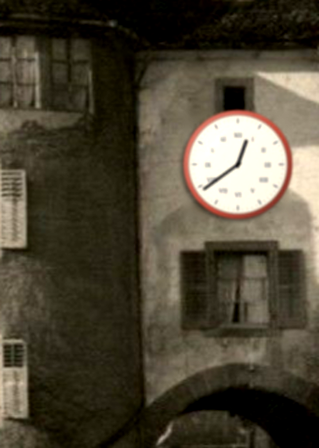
12:39
